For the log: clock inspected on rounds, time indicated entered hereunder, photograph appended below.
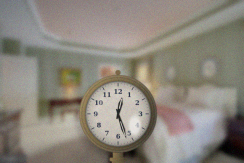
12:27
